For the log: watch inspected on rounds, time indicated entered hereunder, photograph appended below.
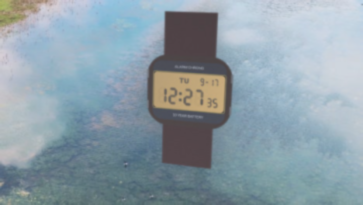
12:27
